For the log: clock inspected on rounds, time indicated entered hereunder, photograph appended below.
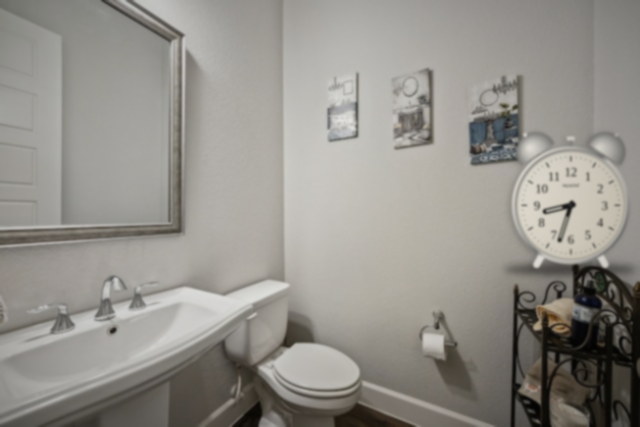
8:33
